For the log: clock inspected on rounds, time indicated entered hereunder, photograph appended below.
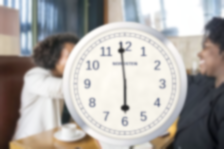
5:59
